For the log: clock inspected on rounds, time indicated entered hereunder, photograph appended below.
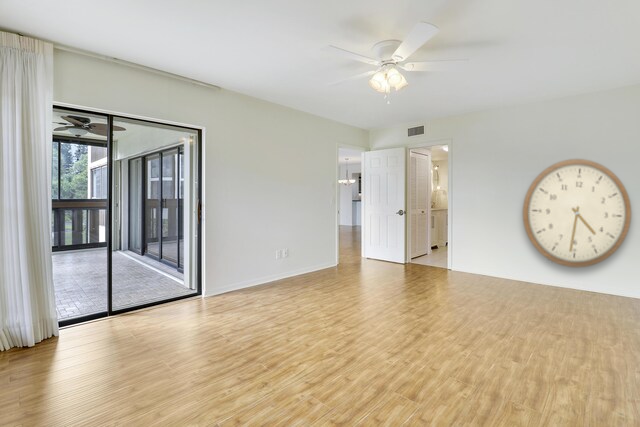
4:31
